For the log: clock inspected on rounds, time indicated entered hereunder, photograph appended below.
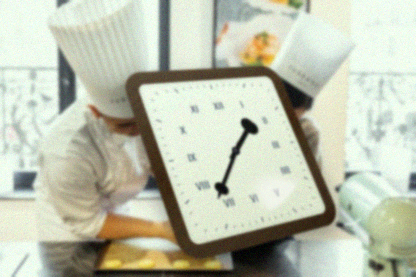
1:37
